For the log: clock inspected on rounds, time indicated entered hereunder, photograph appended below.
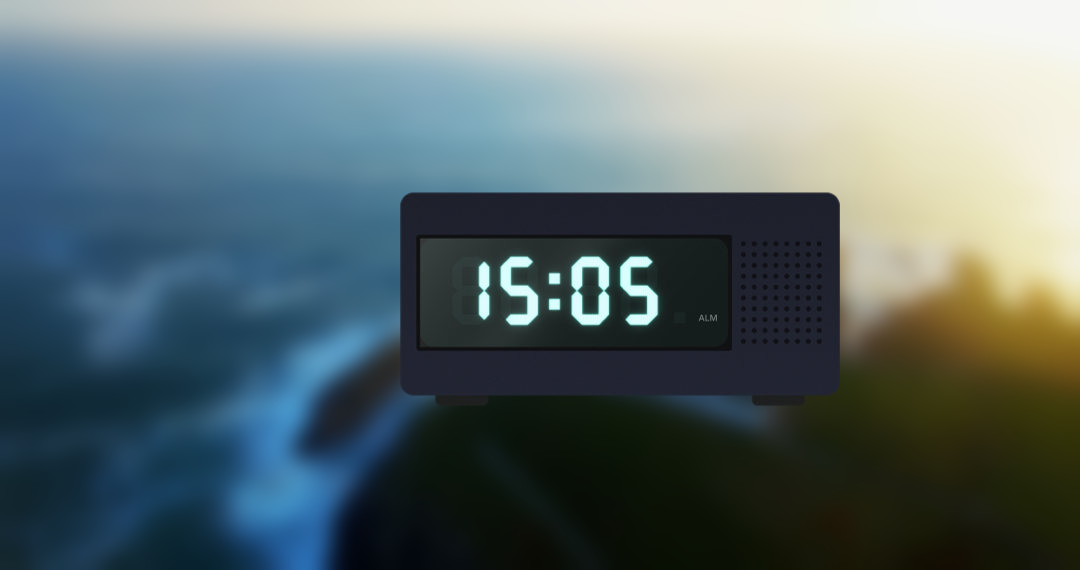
15:05
